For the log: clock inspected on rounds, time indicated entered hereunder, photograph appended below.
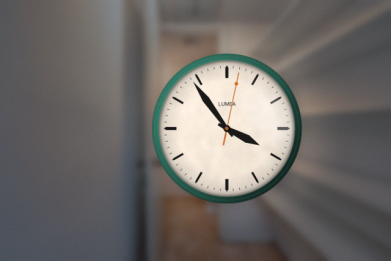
3:54:02
